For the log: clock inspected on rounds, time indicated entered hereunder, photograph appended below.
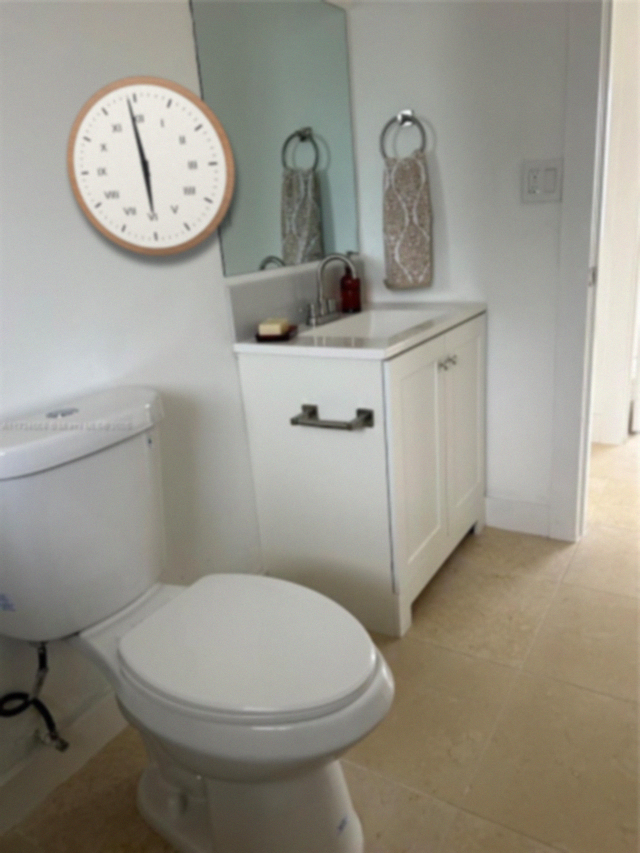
5:59
